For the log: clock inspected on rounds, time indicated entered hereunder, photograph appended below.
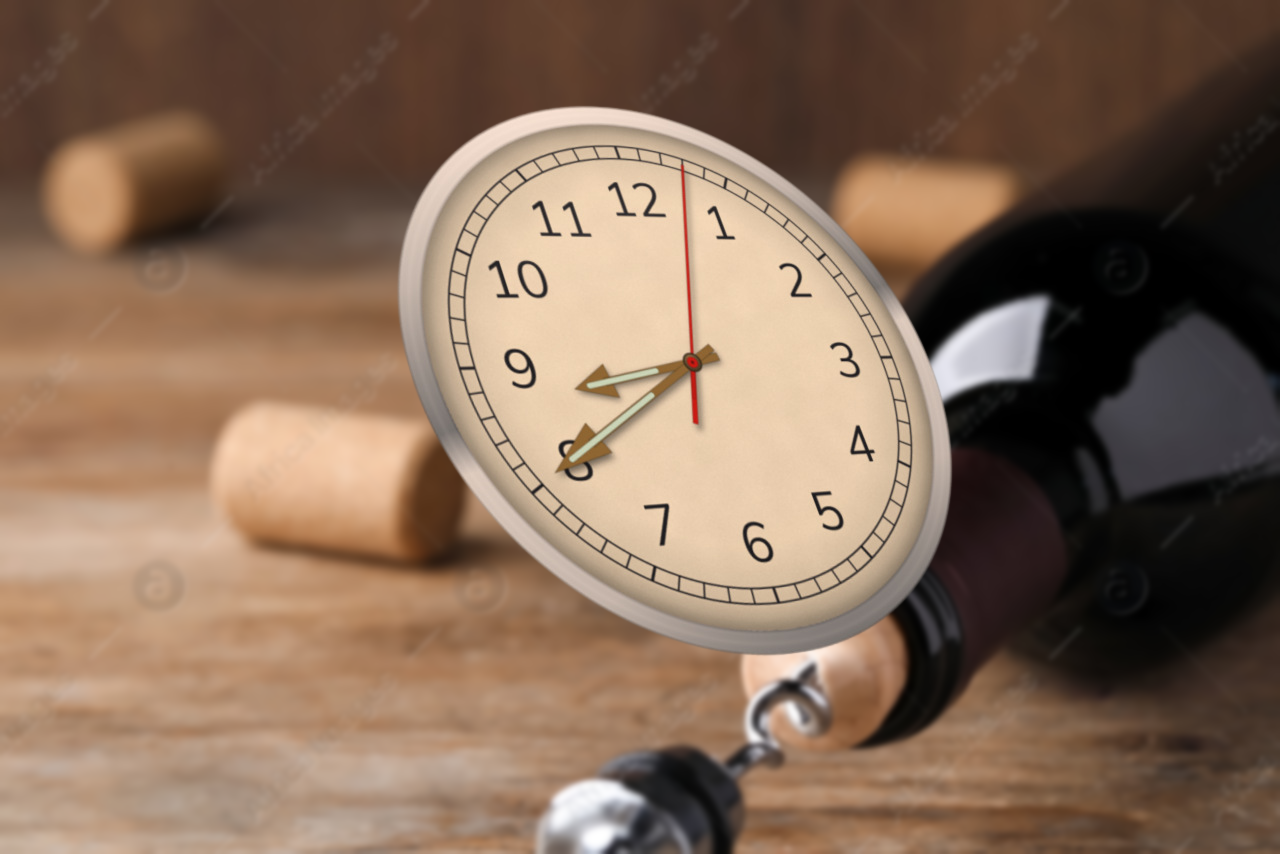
8:40:03
